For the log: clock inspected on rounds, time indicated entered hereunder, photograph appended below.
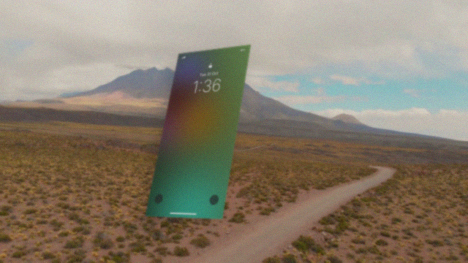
1:36
